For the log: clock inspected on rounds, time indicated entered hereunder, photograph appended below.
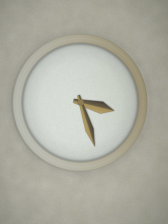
3:27
